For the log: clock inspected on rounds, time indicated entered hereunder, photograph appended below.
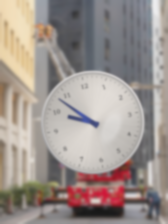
9:53
